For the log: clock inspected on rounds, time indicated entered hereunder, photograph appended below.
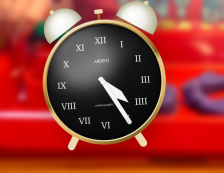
4:25
